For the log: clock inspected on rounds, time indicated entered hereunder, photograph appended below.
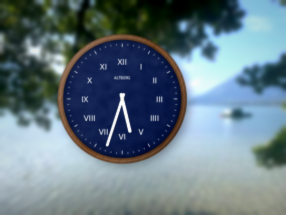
5:33
